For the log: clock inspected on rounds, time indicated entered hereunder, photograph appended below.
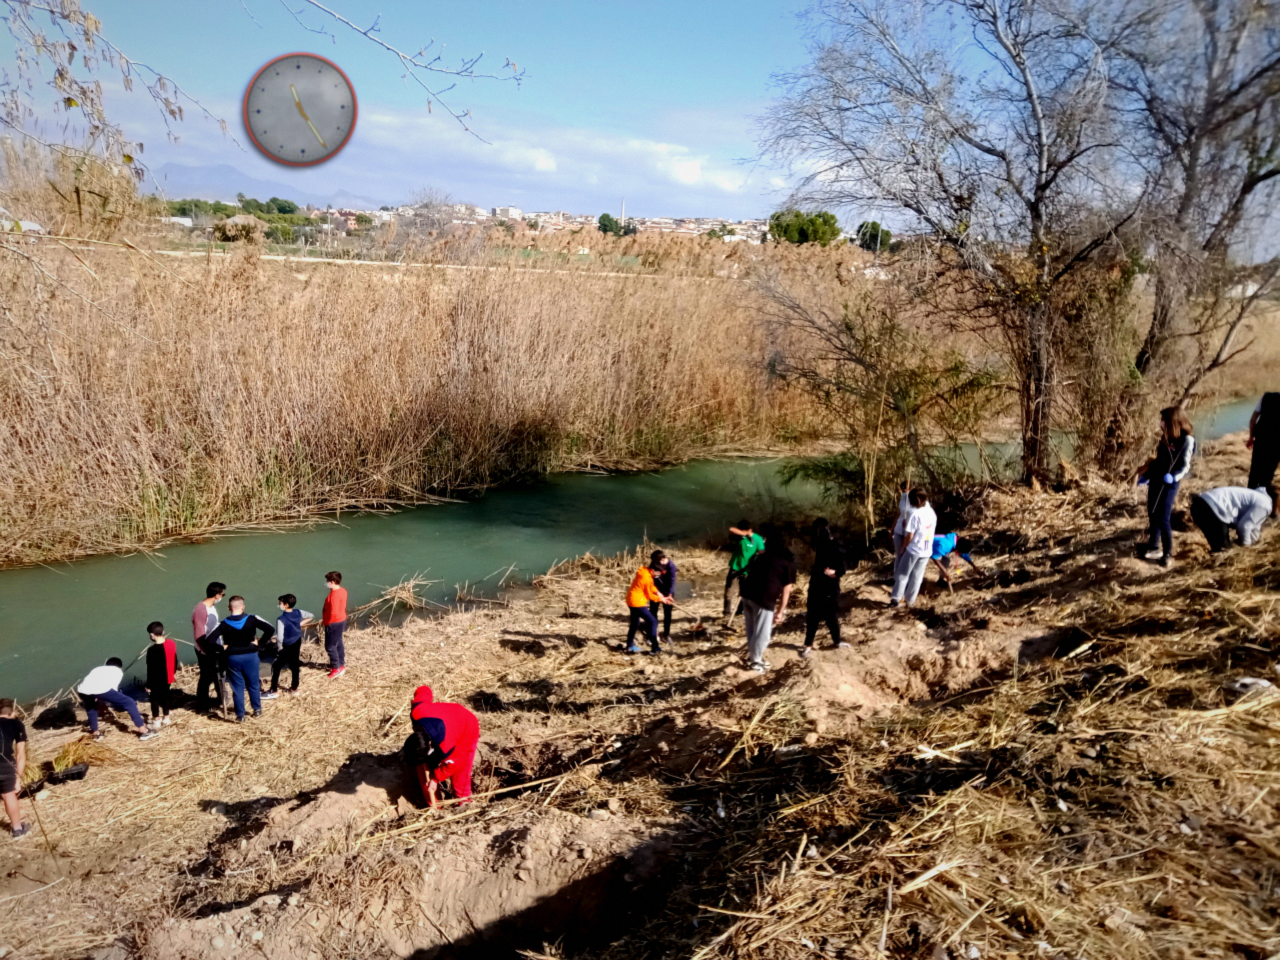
11:25
